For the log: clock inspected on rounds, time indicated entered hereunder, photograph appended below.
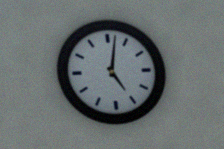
5:02
